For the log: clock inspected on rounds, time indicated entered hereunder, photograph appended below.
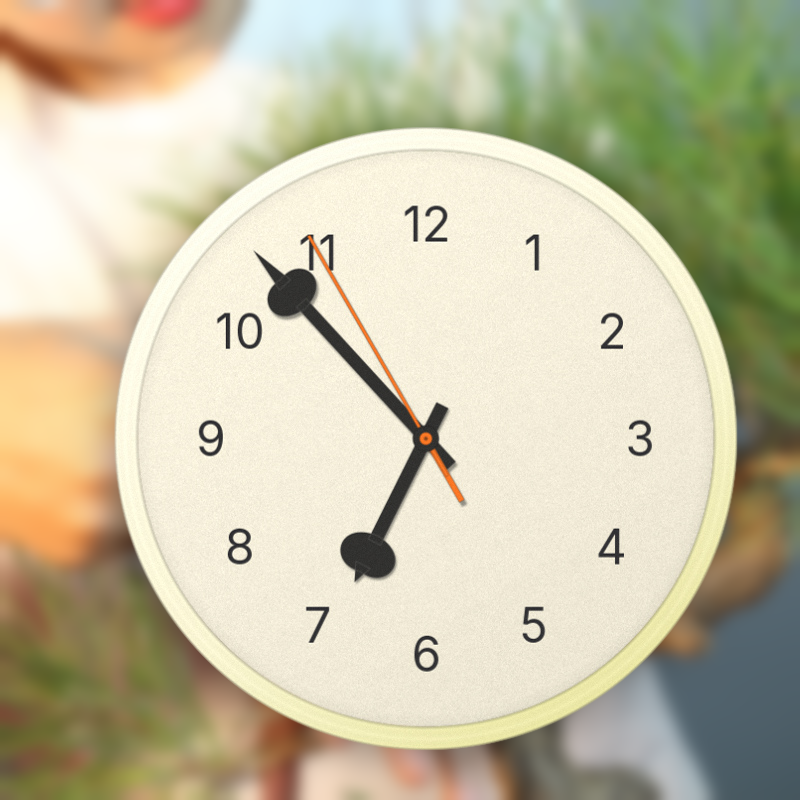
6:52:55
